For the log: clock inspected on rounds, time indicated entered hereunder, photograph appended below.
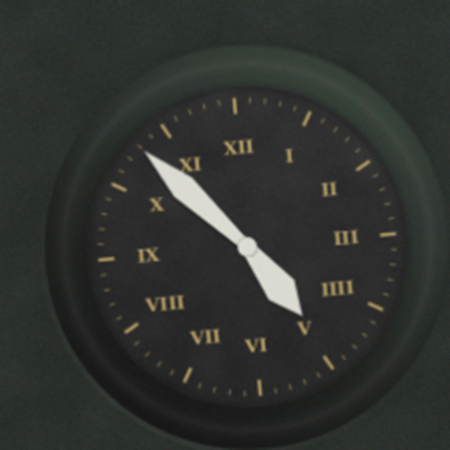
4:53
